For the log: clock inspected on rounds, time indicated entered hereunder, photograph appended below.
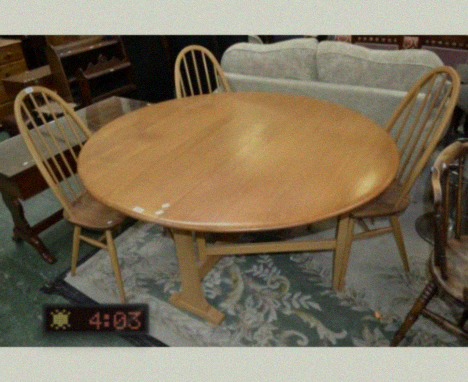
4:03
